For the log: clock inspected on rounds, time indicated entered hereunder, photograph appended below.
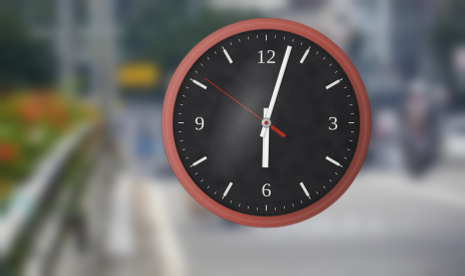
6:02:51
